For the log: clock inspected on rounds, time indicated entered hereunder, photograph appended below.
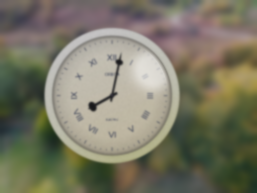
8:02
